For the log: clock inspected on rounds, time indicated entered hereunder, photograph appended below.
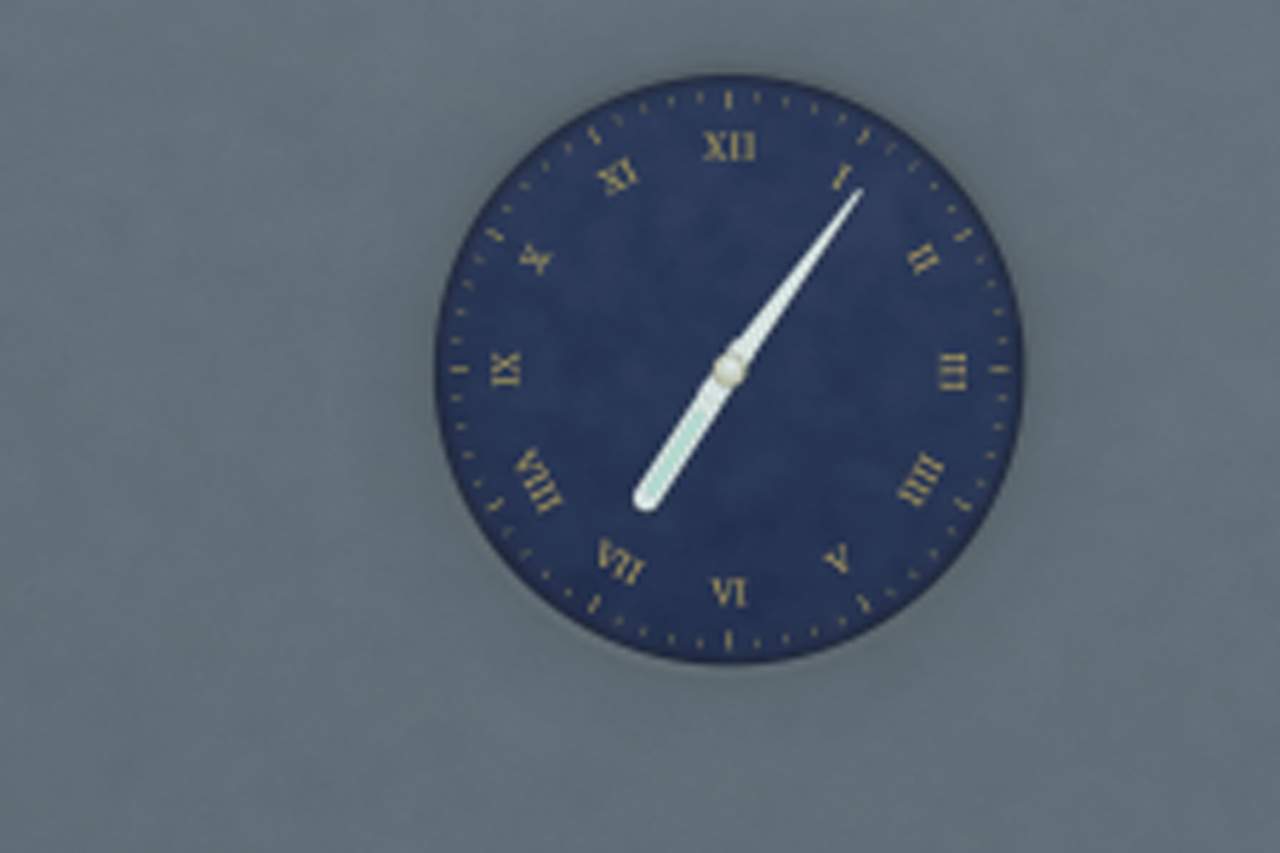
7:06
